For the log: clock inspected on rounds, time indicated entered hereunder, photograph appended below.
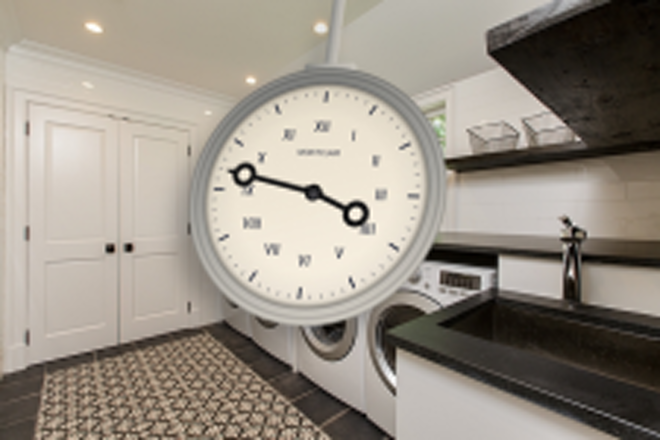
3:47
